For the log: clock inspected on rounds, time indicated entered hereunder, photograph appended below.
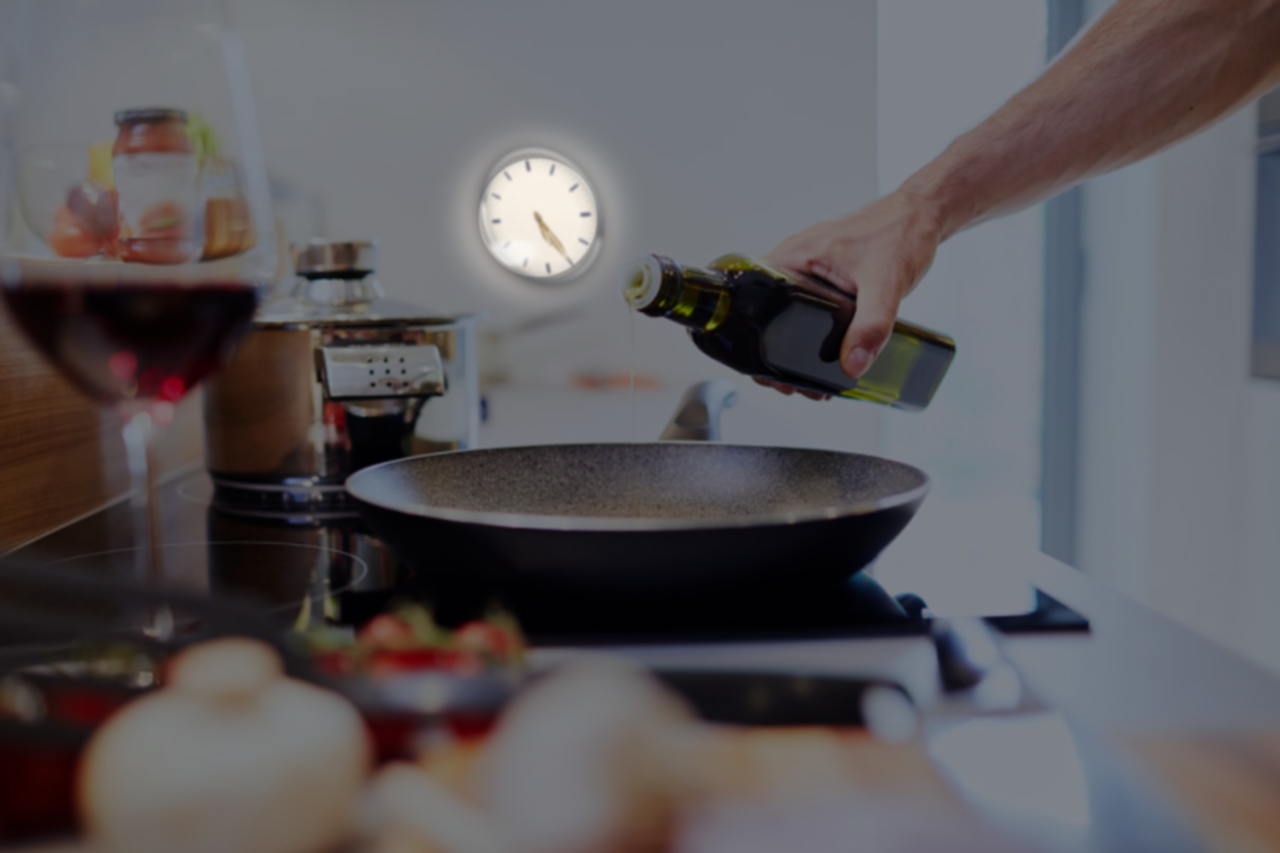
5:25
